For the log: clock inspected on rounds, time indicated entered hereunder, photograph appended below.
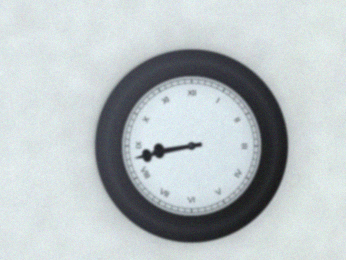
8:43
